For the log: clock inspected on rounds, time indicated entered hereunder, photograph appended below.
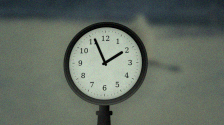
1:56
